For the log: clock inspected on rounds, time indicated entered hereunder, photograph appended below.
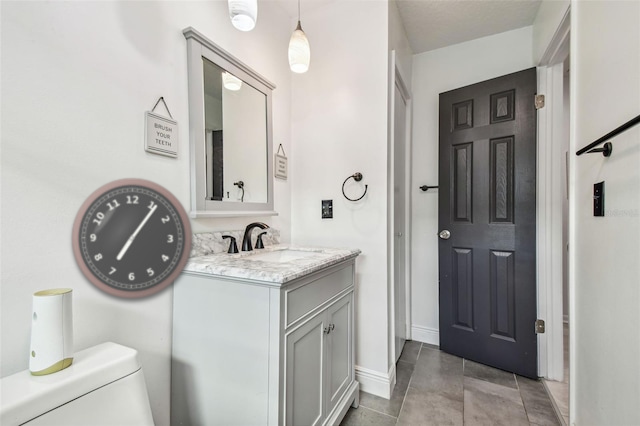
7:06
